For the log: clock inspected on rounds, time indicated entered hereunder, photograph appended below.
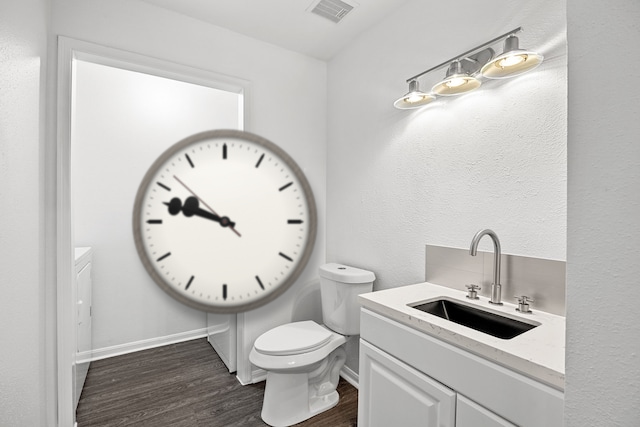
9:47:52
